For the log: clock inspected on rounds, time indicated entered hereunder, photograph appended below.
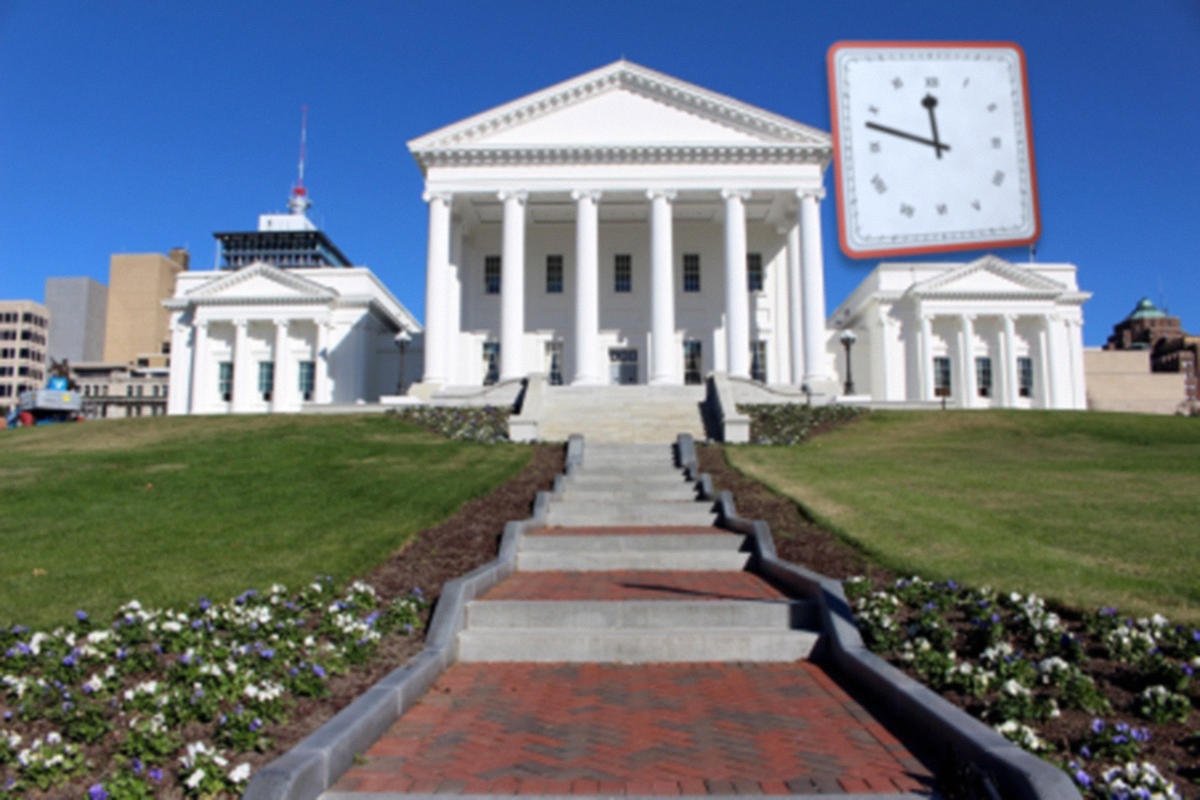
11:48
